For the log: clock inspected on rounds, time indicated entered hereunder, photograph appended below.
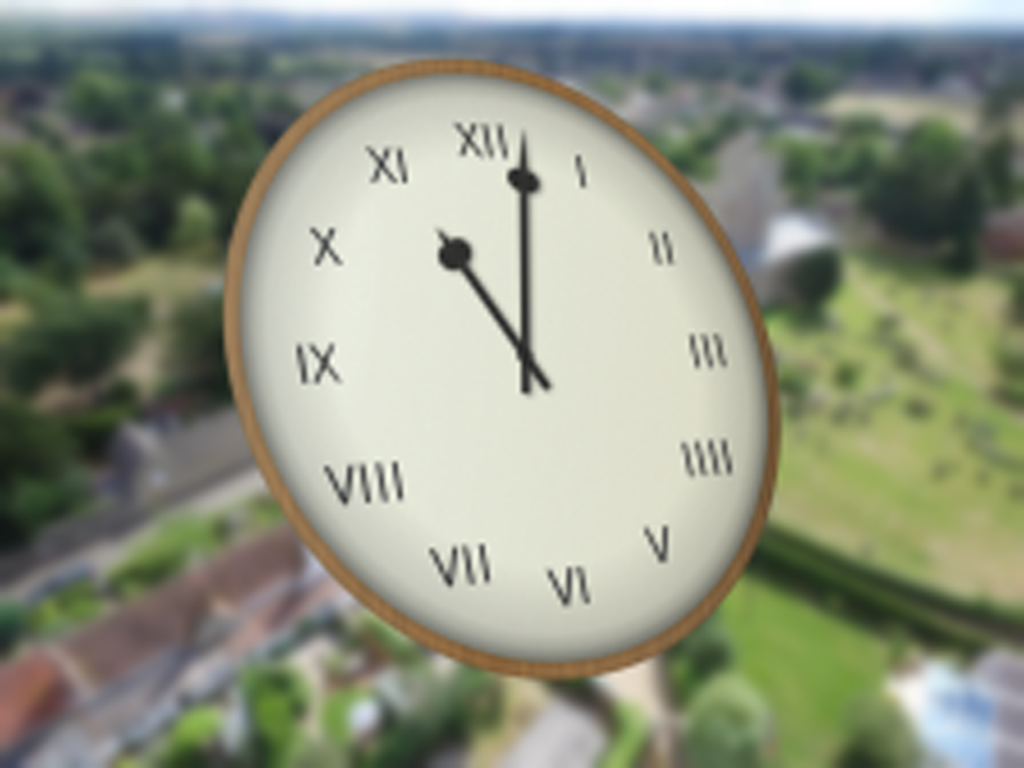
11:02
